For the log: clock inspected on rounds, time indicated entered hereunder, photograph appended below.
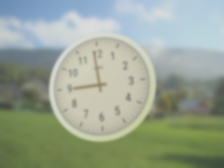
8:59
